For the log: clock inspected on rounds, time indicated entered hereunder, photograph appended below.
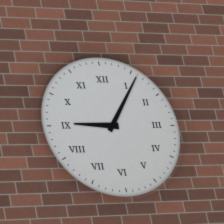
9:06
